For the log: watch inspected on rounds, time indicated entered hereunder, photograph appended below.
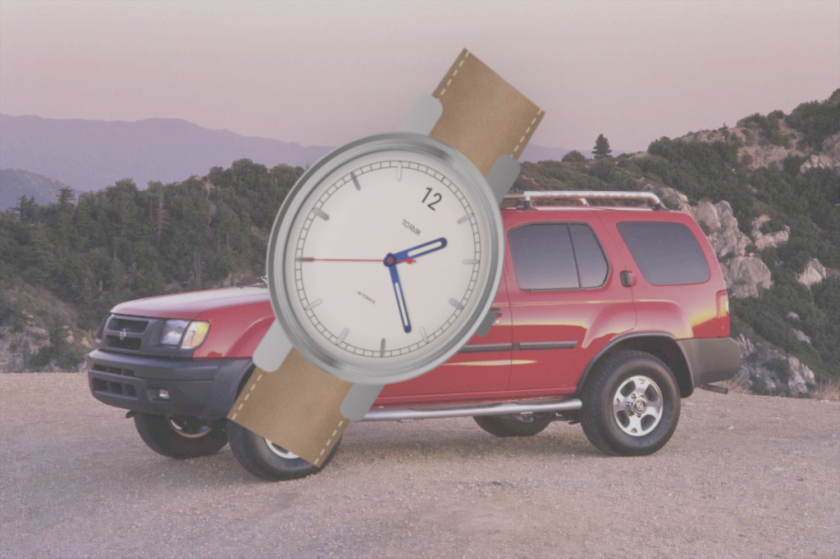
1:21:40
